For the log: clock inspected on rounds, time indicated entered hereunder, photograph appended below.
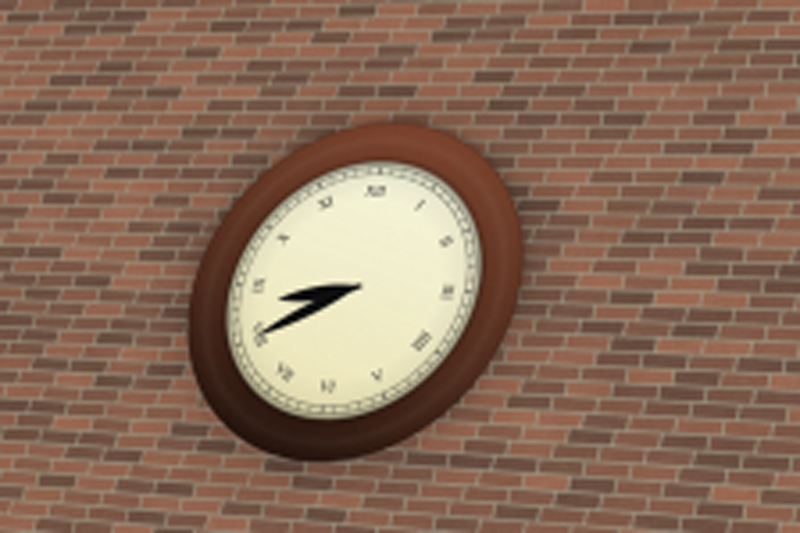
8:40
